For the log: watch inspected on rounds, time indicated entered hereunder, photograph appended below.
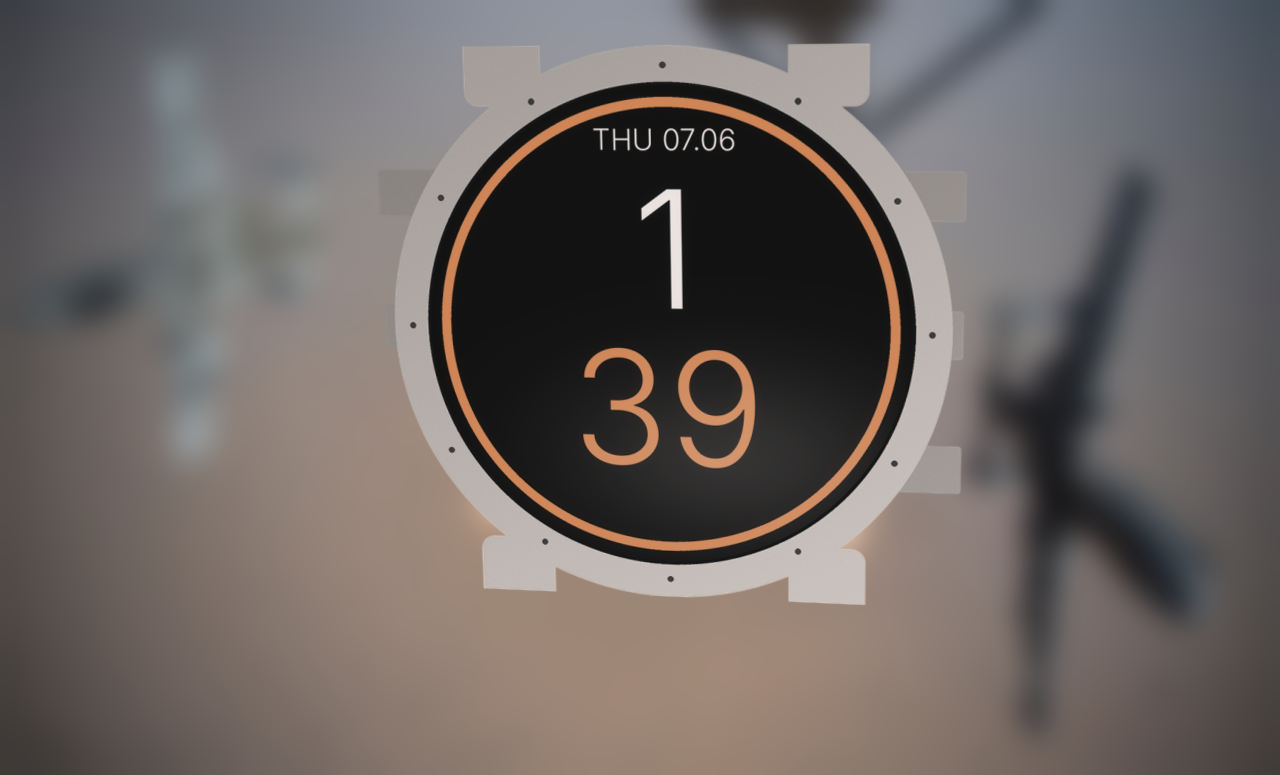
1:39
